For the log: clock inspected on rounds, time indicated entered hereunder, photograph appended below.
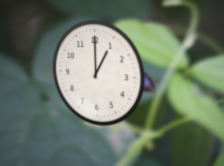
1:00
